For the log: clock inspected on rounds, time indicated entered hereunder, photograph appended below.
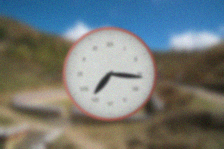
7:16
